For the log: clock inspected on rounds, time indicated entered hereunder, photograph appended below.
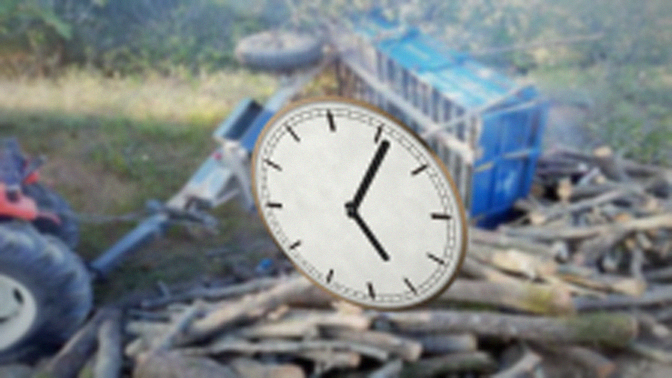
5:06
